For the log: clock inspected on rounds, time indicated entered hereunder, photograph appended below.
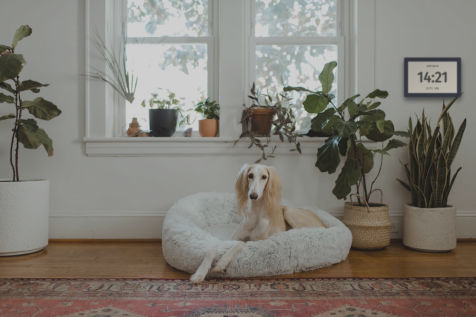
14:21
